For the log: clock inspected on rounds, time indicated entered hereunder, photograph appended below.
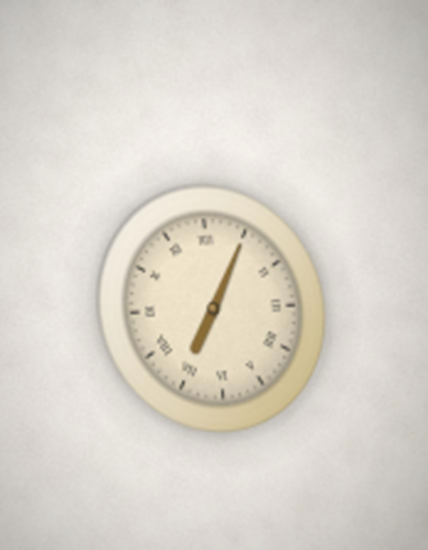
7:05
